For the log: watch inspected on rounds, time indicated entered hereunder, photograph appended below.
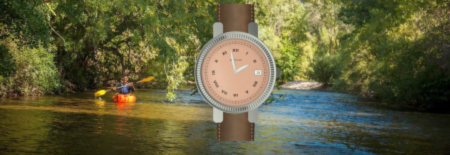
1:58
